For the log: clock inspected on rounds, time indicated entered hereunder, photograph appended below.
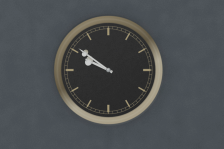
9:51
